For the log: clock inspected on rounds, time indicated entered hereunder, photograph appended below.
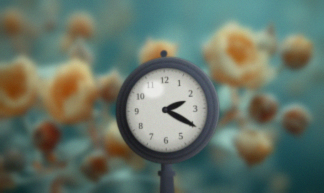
2:20
